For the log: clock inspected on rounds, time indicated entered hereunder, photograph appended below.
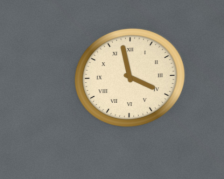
3:58
